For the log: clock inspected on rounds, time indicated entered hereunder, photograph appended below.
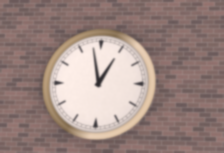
12:58
